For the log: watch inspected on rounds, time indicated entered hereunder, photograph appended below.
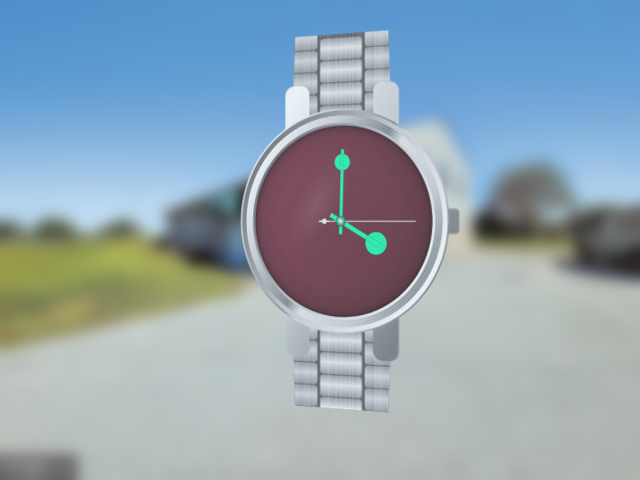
4:00:15
